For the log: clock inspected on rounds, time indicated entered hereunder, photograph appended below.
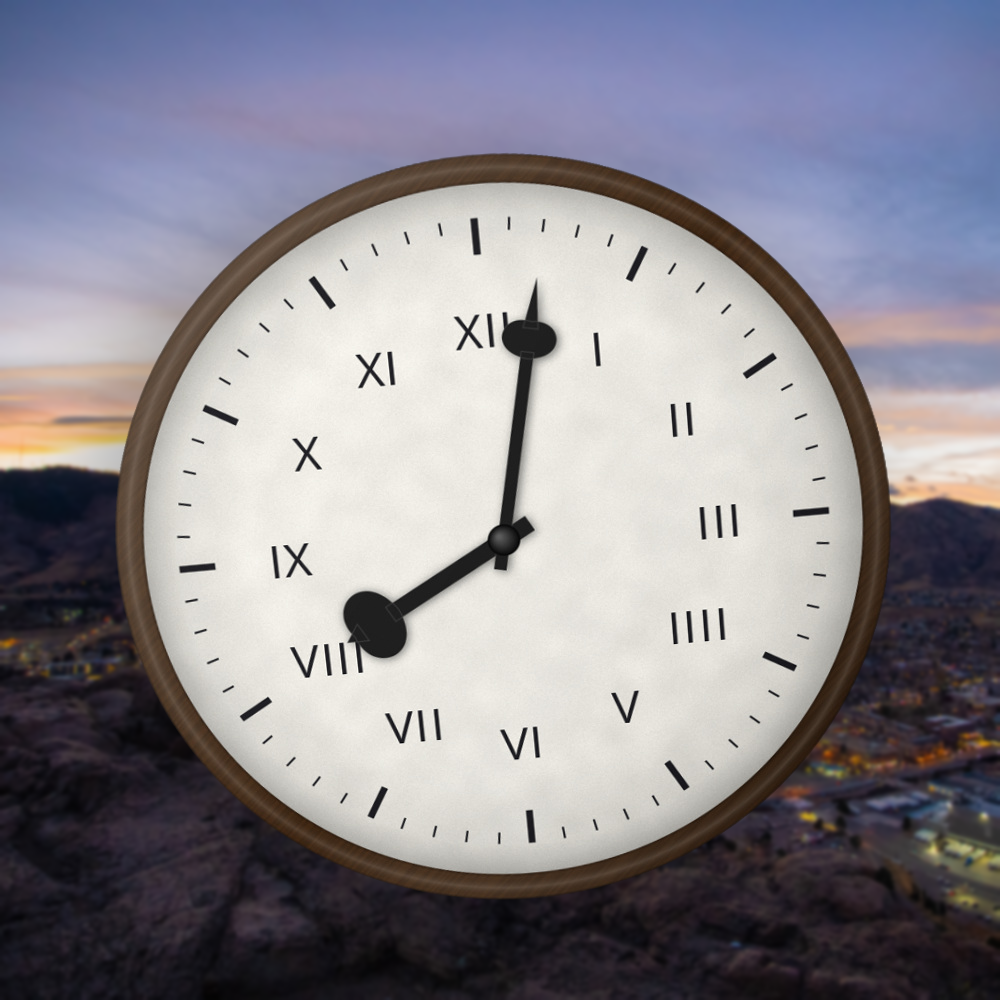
8:02
